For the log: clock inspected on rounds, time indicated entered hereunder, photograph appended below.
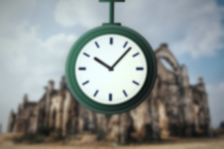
10:07
